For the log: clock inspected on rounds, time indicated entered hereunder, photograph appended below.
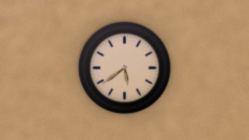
5:39
